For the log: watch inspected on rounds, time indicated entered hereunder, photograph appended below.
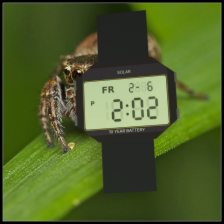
2:02
